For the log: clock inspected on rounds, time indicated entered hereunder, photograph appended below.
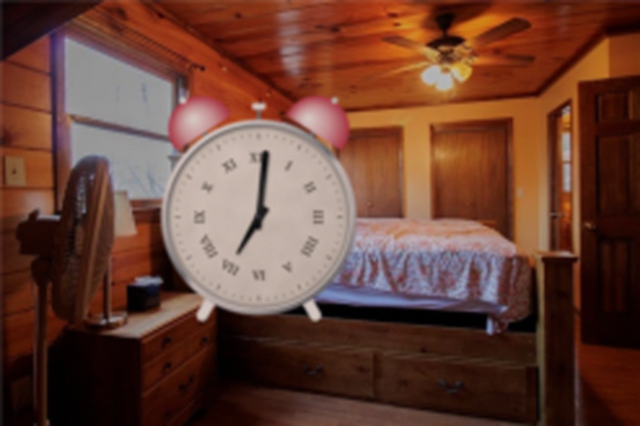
7:01
